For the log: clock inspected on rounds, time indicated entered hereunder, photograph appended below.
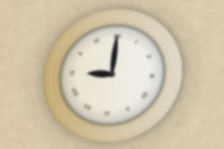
9:00
